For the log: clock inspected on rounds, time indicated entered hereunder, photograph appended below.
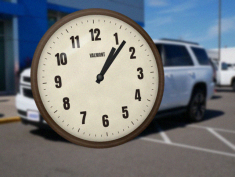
1:07
